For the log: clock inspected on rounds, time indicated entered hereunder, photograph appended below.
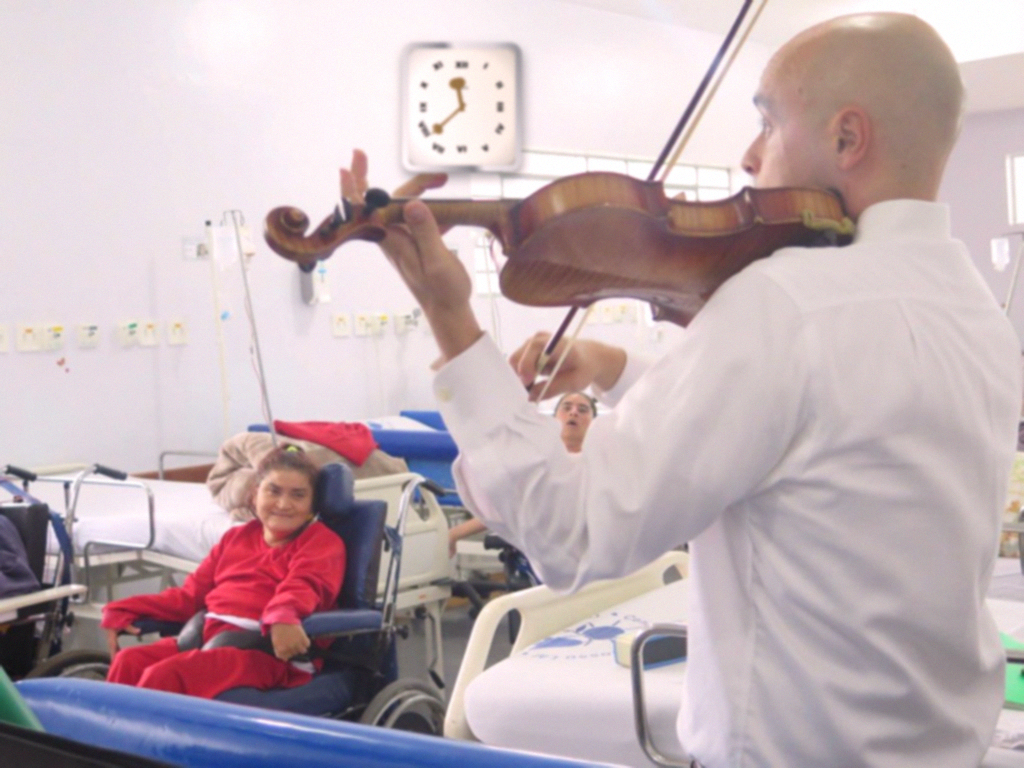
11:38
